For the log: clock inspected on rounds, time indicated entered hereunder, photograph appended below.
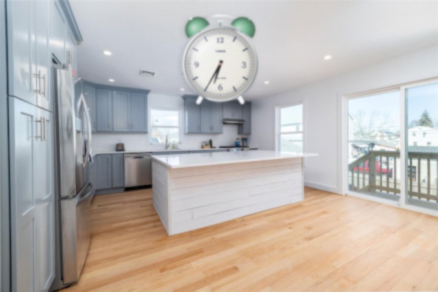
6:35
